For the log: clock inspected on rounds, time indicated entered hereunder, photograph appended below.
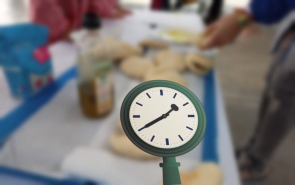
1:40
